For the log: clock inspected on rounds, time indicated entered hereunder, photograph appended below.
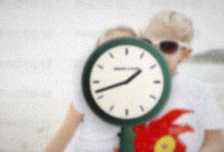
1:42
